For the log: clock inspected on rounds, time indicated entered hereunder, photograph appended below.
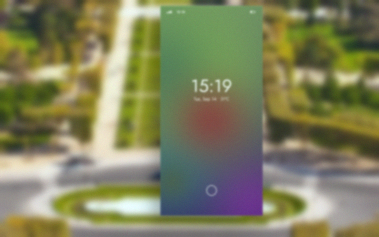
15:19
